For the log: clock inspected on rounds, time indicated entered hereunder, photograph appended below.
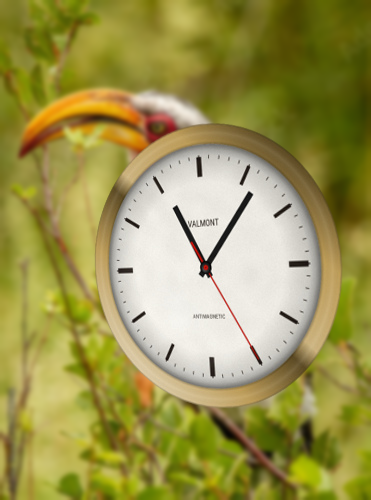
11:06:25
